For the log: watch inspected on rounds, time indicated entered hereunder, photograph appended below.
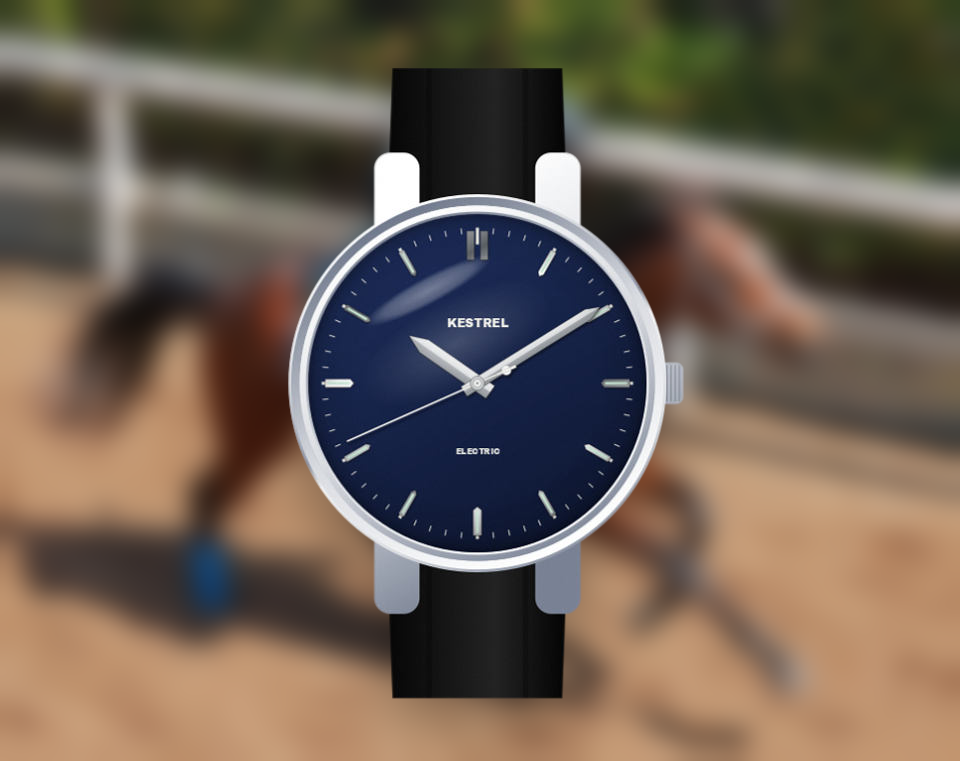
10:09:41
